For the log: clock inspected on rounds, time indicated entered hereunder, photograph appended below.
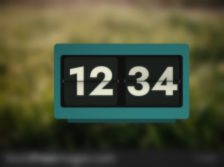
12:34
